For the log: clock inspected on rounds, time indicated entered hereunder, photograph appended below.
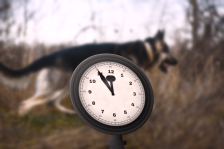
11:55
